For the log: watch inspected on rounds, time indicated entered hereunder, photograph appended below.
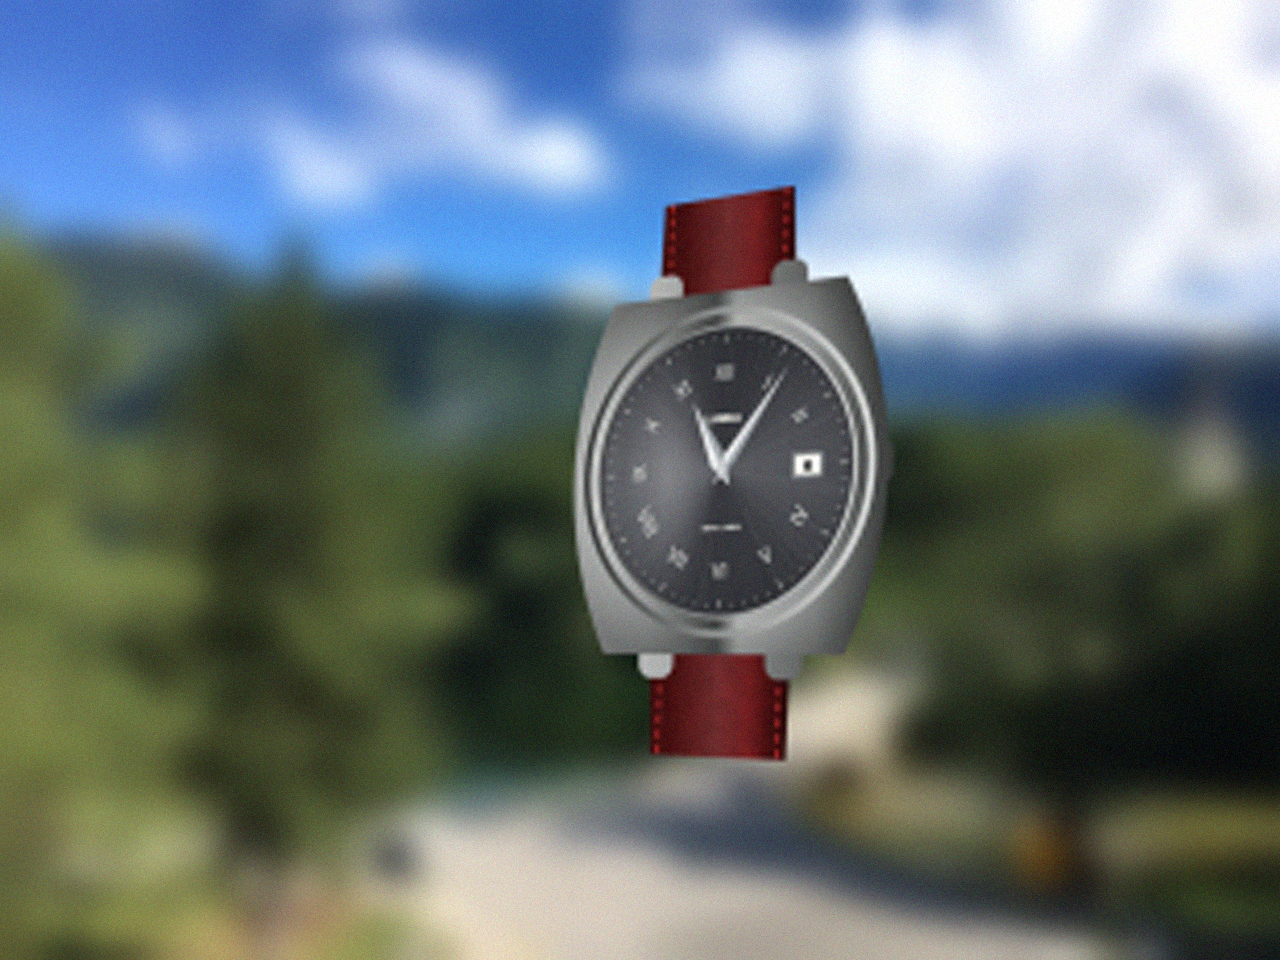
11:06
